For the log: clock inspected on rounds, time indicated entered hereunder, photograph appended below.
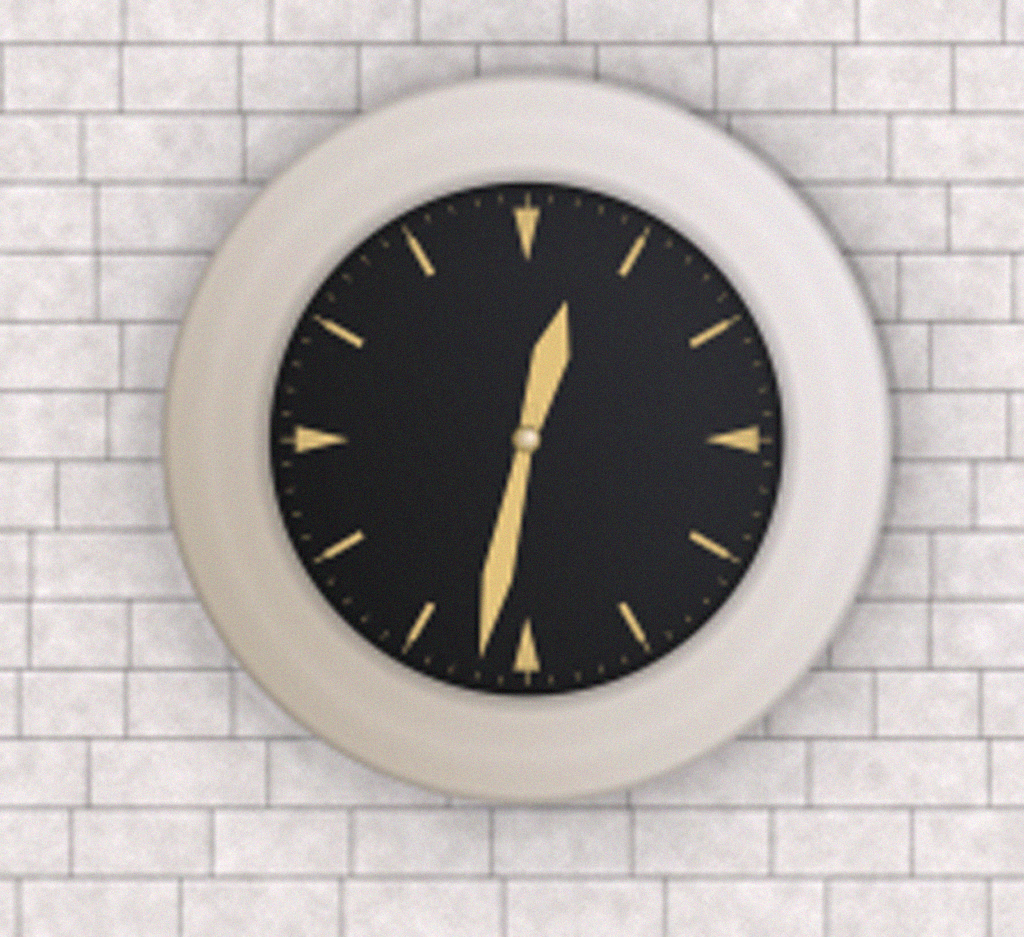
12:32
